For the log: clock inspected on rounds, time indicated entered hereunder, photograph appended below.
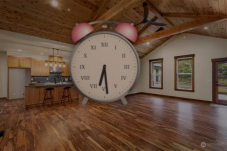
6:29
